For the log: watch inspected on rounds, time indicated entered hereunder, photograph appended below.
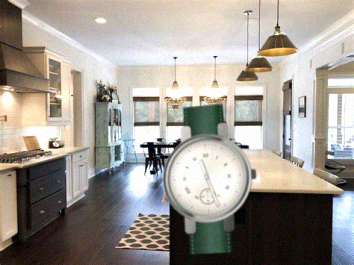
11:27
